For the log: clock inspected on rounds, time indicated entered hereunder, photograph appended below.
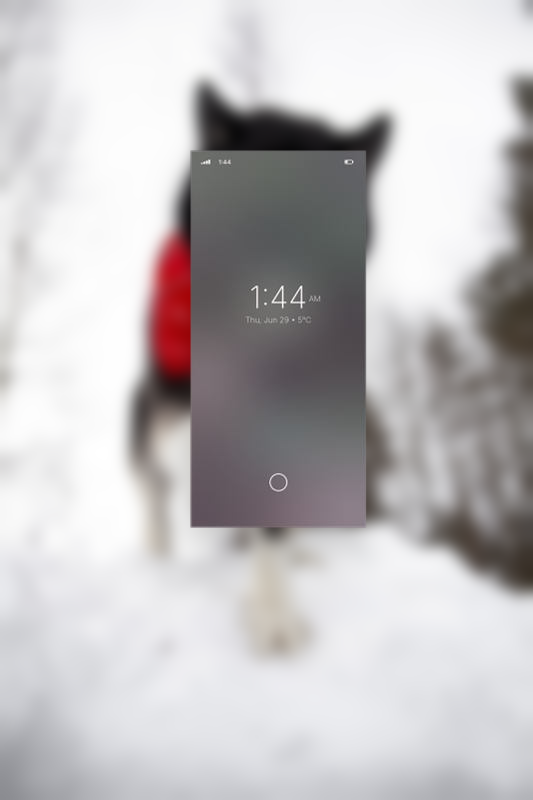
1:44
